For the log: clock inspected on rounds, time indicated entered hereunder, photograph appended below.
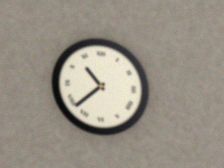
10:38
